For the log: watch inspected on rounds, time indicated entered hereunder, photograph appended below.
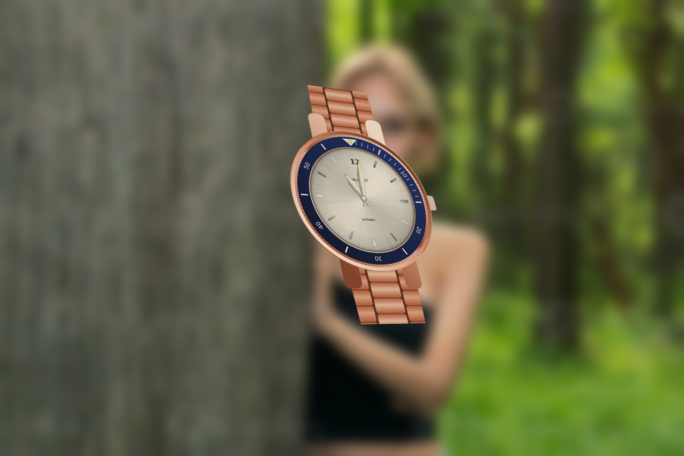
11:01
